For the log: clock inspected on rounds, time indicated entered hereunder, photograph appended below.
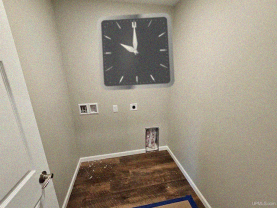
10:00
